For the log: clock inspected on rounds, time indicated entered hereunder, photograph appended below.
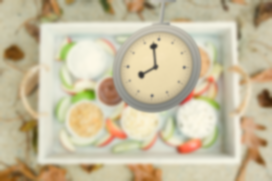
7:58
